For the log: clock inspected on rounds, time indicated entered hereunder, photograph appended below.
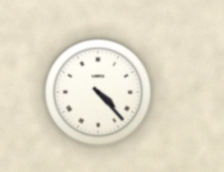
4:23
